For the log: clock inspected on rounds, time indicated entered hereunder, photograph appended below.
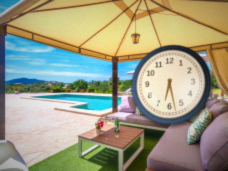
6:28
